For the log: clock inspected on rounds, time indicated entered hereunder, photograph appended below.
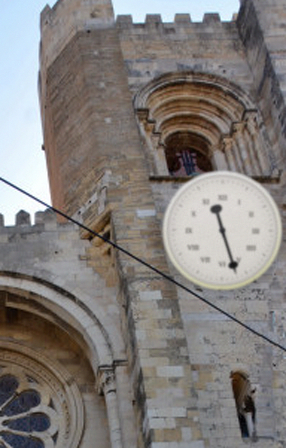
11:27
